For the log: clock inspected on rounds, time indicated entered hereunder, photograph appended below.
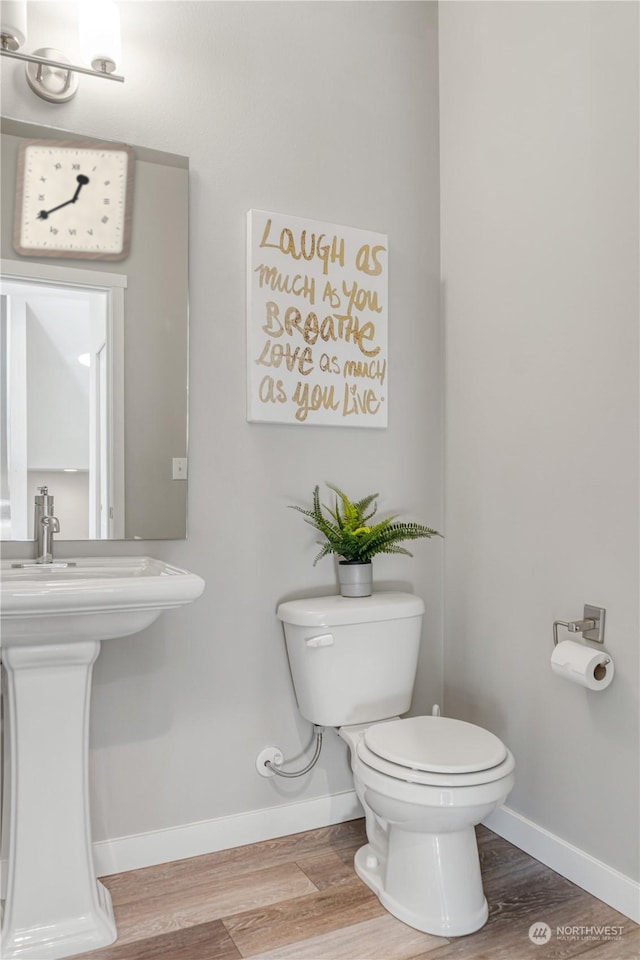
12:40
